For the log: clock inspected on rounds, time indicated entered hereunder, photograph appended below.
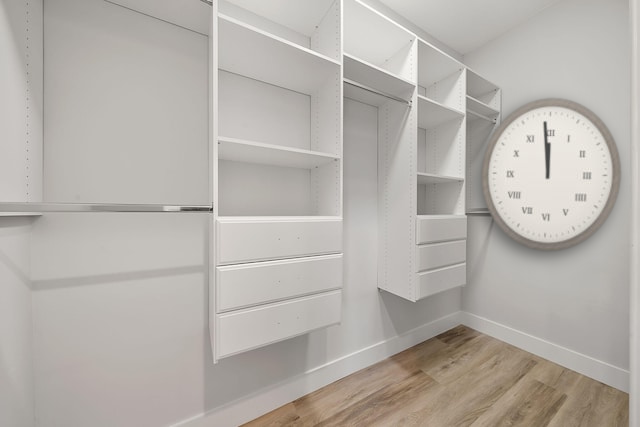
11:59
